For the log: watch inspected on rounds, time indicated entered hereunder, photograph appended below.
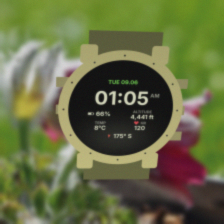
1:05
